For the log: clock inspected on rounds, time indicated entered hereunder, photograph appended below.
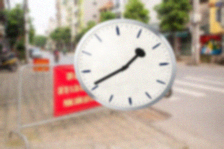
1:41
